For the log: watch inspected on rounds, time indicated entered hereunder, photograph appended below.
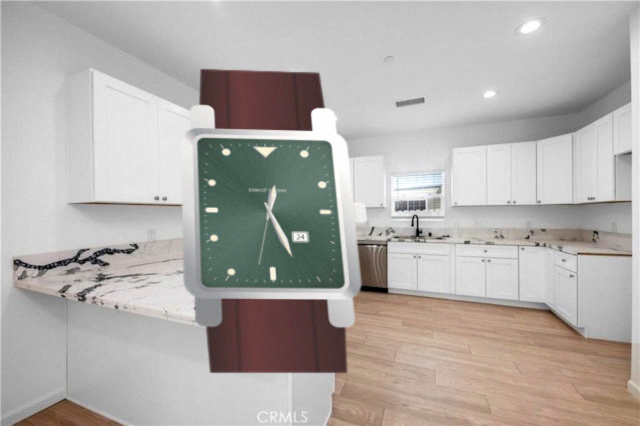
12:26:32
